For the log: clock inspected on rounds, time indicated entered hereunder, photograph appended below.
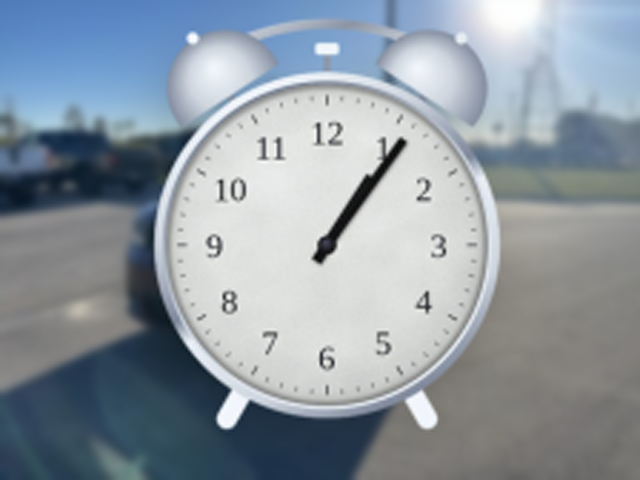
1:06
